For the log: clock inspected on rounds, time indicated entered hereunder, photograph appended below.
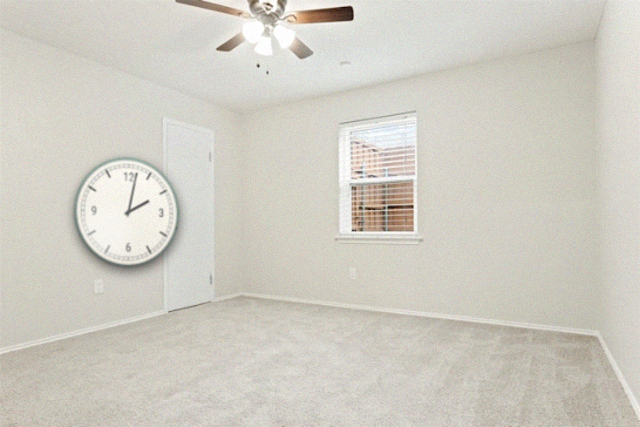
2:02
